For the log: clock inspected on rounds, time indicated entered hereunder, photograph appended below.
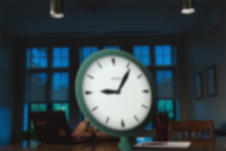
9:06
